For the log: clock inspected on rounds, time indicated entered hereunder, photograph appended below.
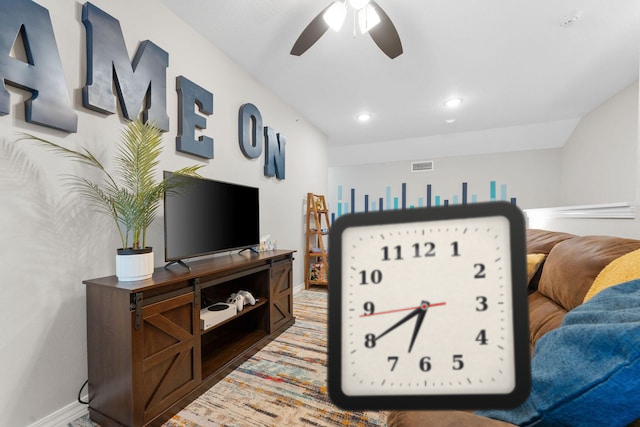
6:39:44
